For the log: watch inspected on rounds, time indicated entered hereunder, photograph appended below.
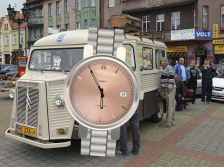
5:55
